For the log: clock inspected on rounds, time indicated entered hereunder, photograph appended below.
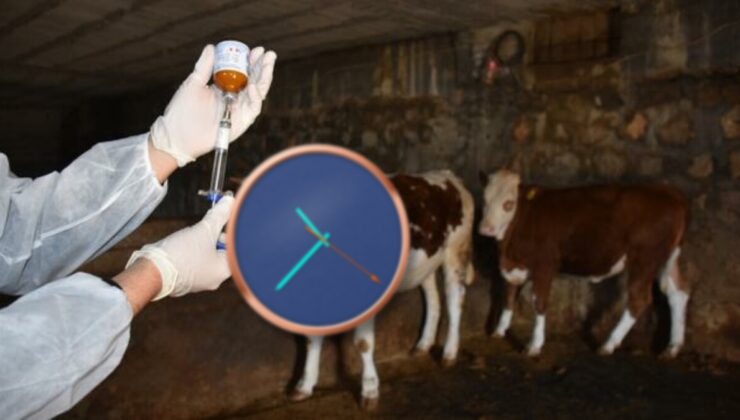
10:37:21
